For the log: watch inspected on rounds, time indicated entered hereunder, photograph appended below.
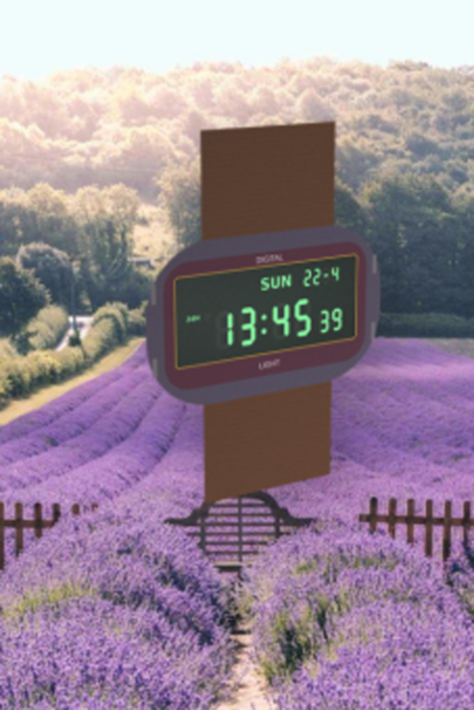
13:45:39
